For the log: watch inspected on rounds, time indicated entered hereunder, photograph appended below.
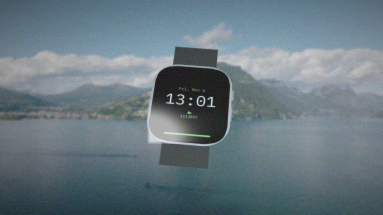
13:01
